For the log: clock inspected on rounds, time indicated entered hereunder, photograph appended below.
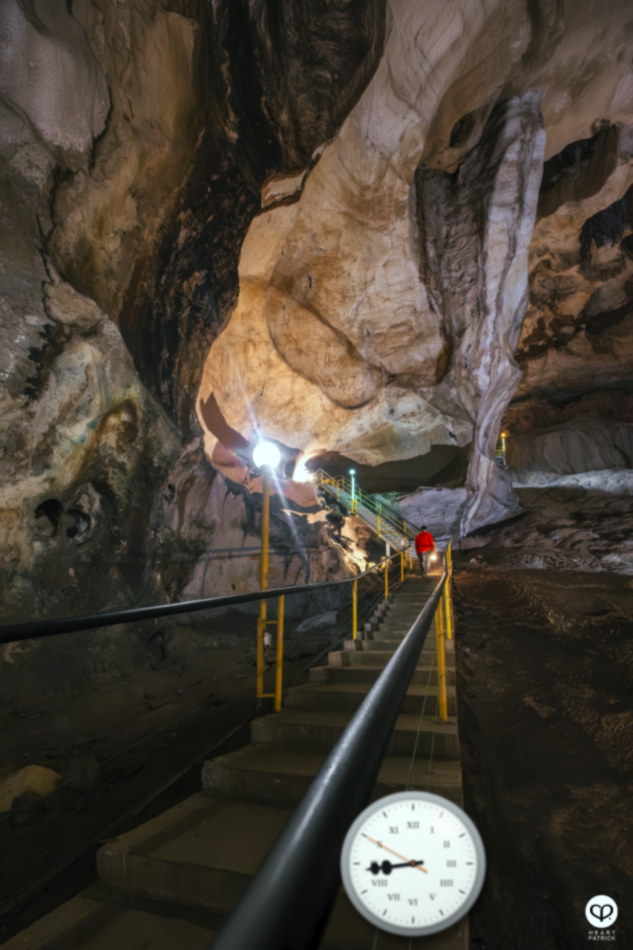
8:43:50
